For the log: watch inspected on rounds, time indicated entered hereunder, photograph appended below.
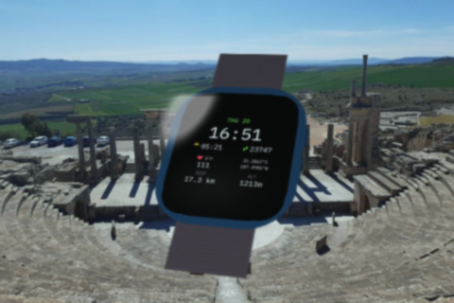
16:51
